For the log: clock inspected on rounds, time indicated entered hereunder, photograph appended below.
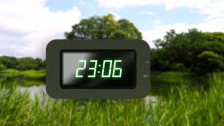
23:06
